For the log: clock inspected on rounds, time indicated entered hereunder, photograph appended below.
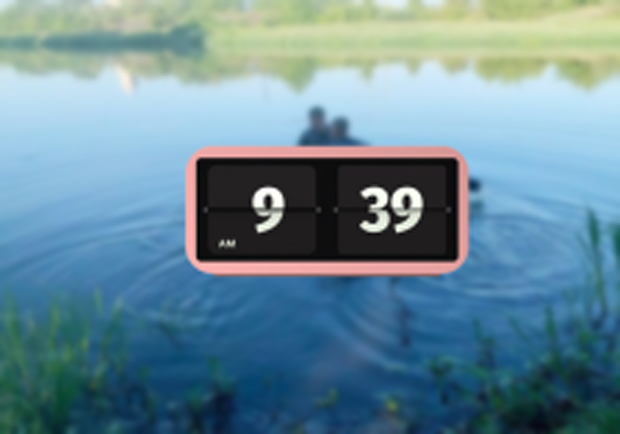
9:39
